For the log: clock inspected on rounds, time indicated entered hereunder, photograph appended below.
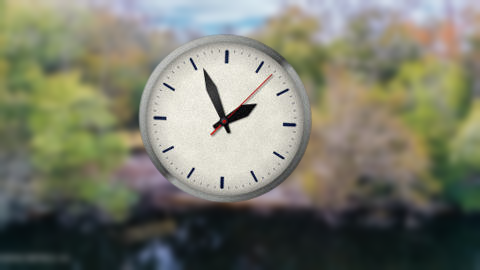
1:56:07
